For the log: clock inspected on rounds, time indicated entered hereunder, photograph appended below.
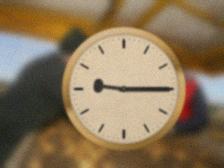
9:15
